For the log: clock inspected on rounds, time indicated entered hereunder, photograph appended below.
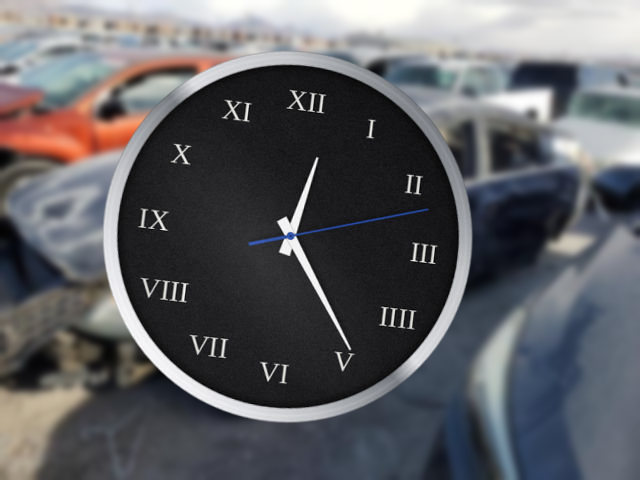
12:24:12
